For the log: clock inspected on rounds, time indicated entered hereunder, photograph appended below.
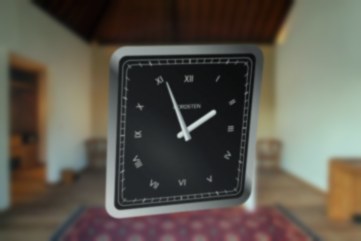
1:56
